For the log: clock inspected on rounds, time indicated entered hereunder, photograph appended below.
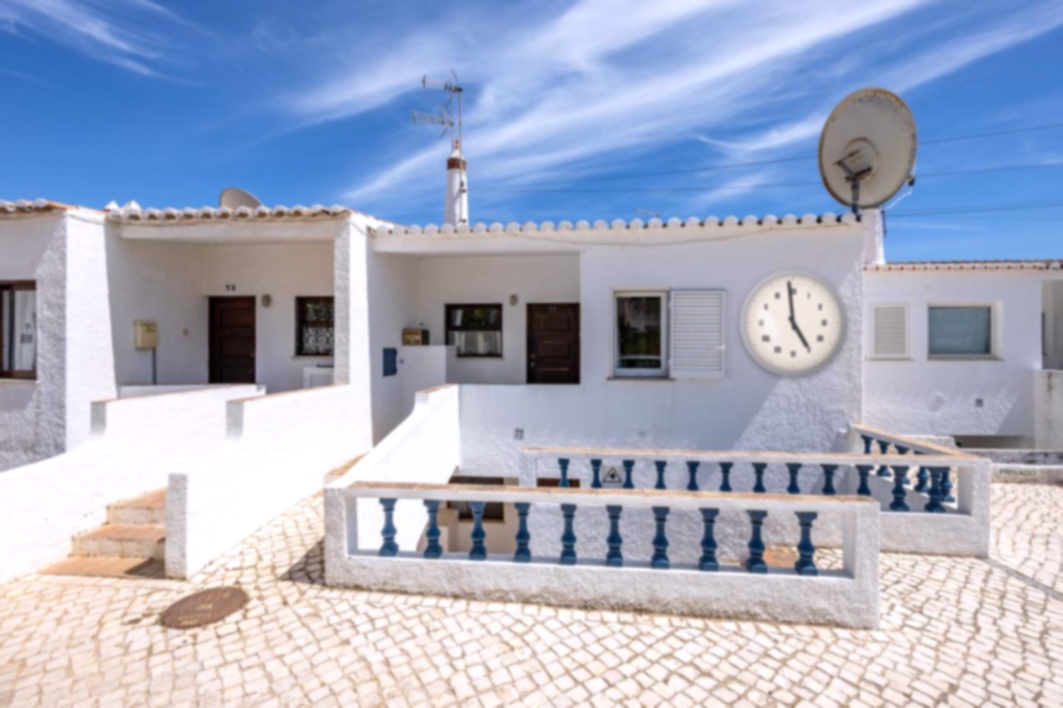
4:59
